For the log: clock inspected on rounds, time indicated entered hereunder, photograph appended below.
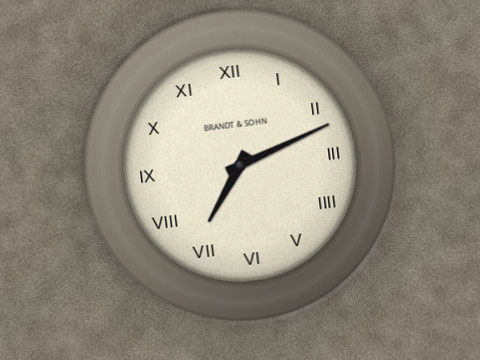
7:12
